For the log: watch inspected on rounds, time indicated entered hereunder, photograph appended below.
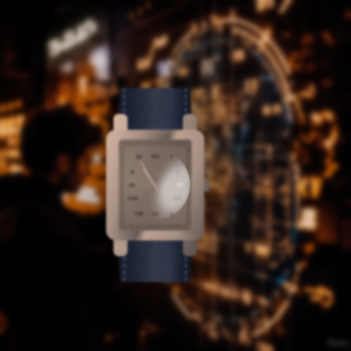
10:55
